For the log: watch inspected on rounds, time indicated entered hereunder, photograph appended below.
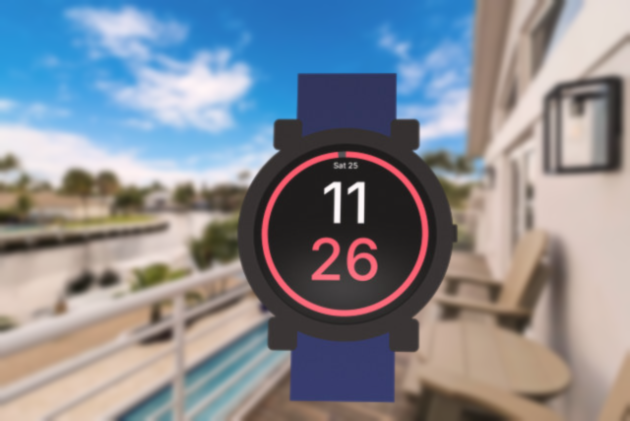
11:26
